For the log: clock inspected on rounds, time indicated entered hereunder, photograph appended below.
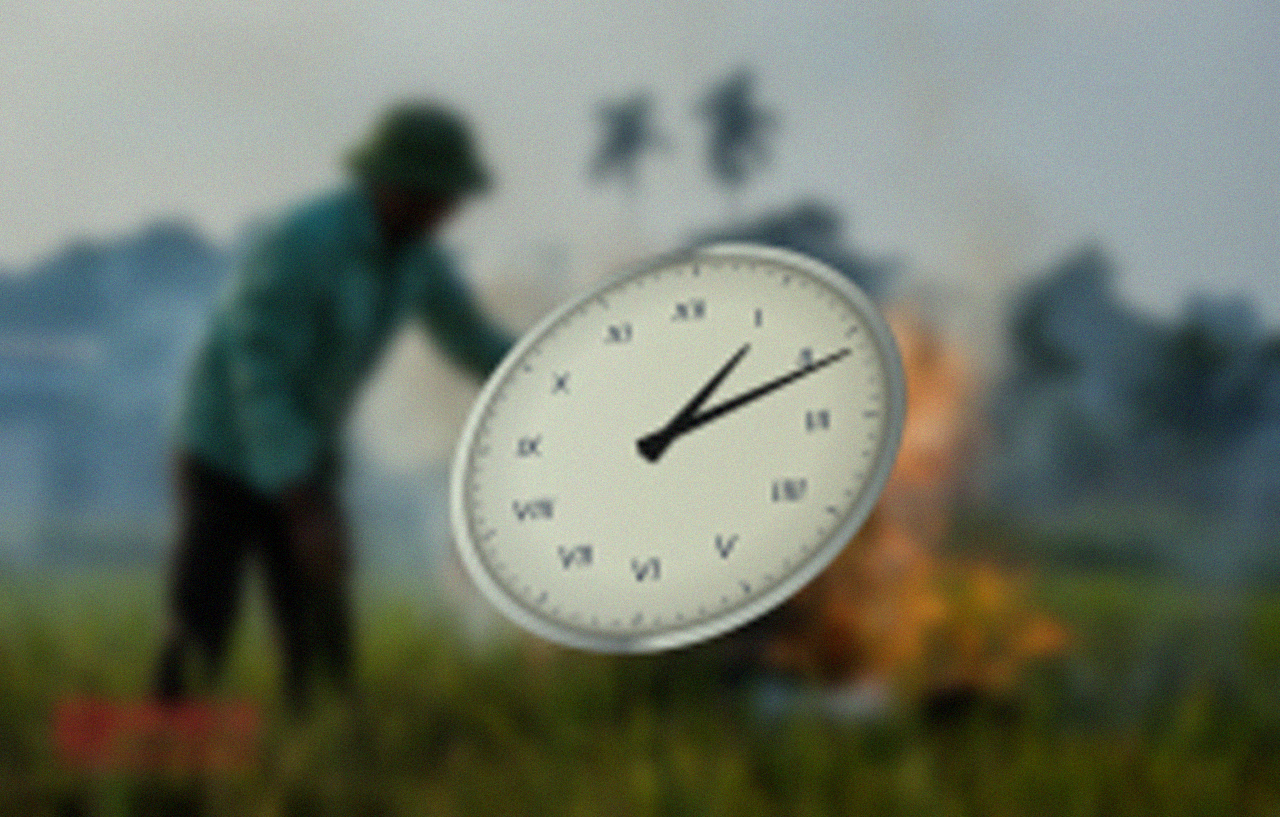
1:11
